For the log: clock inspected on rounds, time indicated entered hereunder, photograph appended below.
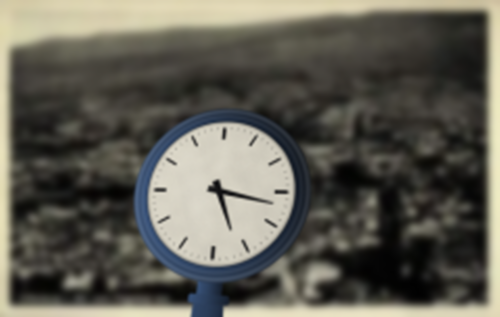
5:17
